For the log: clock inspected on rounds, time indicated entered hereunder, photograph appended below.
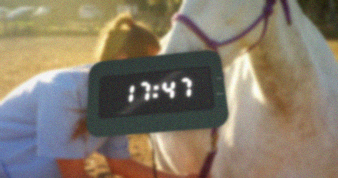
17:47
